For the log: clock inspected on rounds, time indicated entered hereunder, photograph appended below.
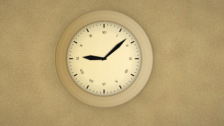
9:08
